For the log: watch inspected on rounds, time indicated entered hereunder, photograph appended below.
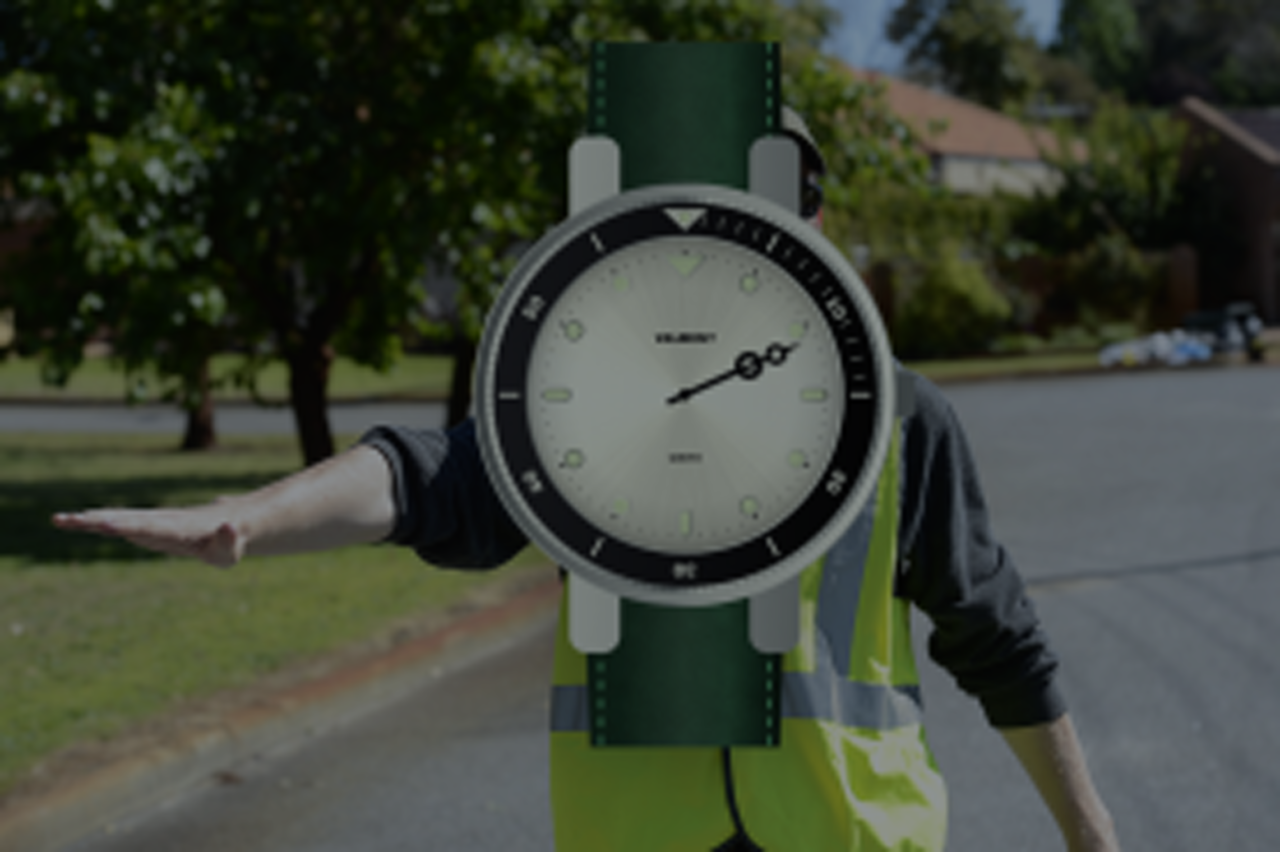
2:11
